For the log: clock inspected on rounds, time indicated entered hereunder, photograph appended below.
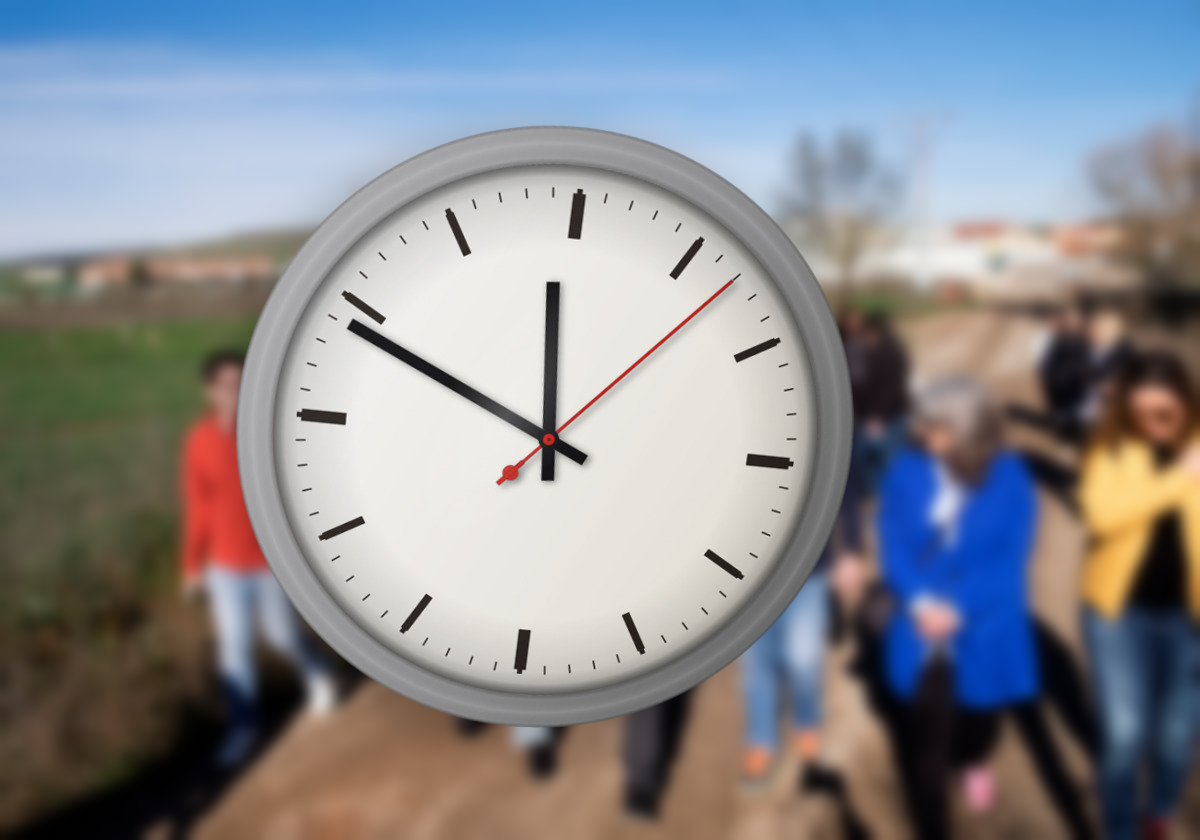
11:49:07
